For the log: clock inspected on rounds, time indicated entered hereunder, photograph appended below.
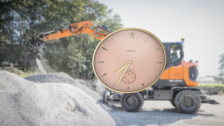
7:34
